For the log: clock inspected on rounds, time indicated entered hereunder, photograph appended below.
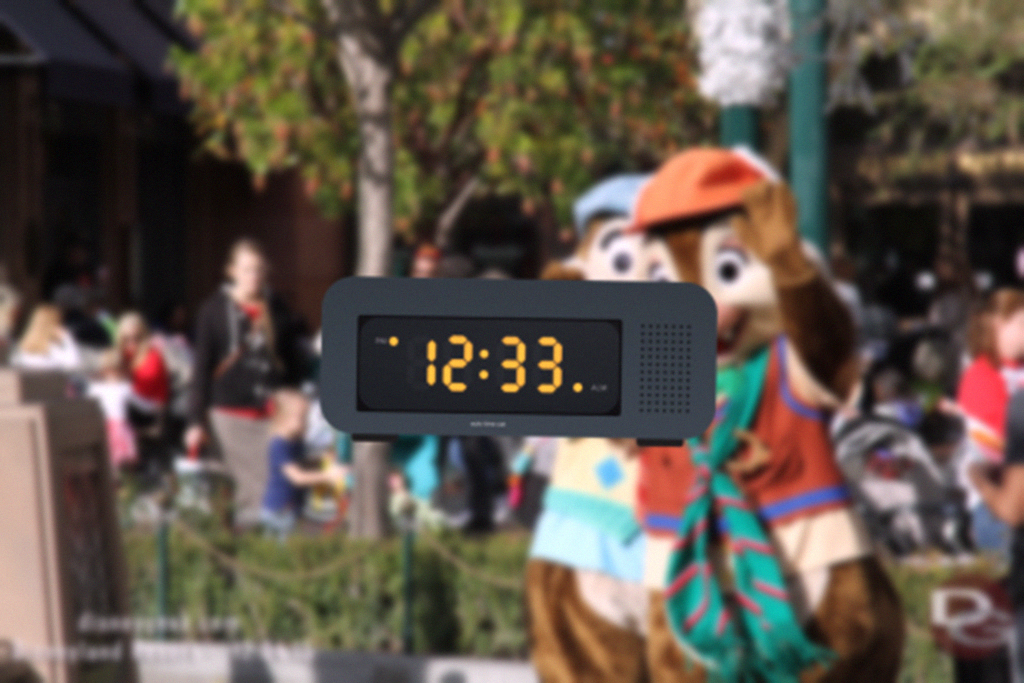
12:33
